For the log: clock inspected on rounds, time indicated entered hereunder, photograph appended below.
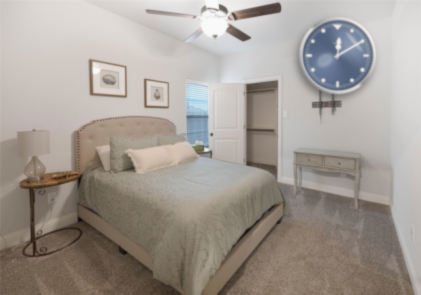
12:10
